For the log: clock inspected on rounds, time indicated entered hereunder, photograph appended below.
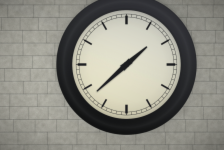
1:38
